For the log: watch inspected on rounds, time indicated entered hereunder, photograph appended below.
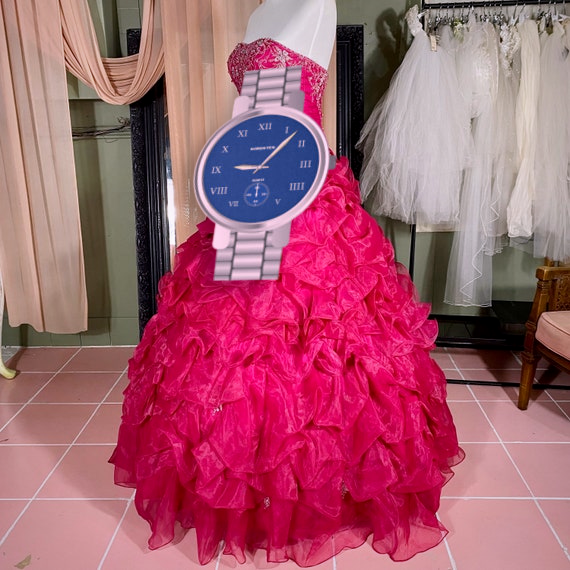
9:07
